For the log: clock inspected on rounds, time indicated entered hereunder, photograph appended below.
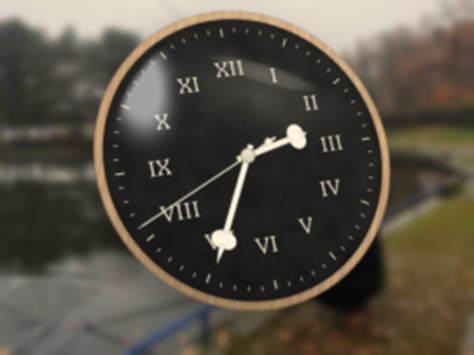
2:34:41
